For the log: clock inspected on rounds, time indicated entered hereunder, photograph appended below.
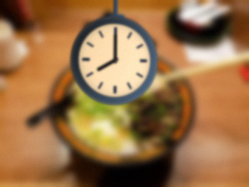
8:00
